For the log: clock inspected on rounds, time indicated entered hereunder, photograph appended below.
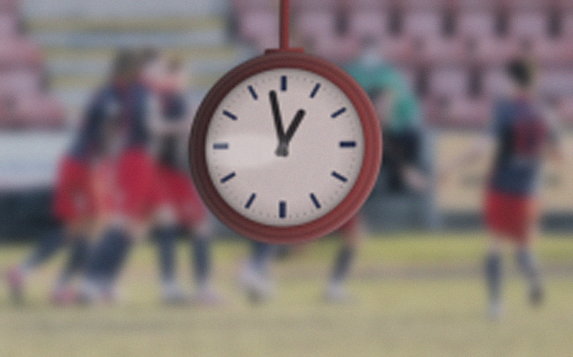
12:58
